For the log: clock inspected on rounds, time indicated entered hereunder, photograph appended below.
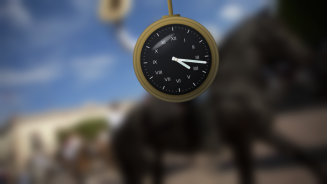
4:17
